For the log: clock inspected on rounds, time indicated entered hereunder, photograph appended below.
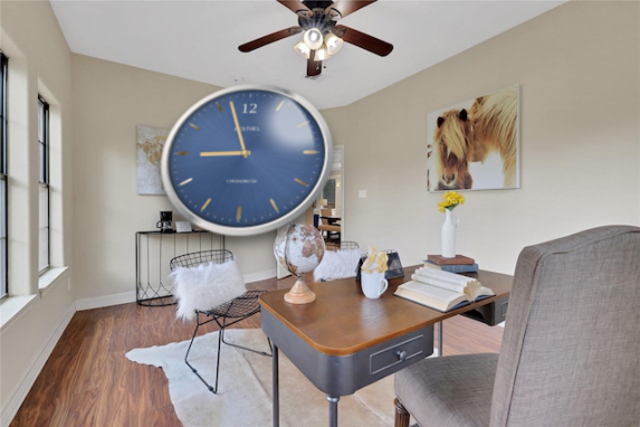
8:57
